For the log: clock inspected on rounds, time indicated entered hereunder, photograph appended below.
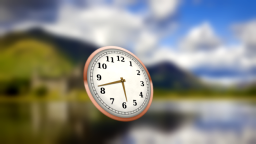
5:42
